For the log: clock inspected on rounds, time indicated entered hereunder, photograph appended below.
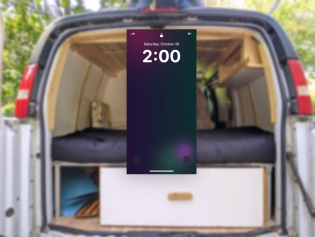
2:00
